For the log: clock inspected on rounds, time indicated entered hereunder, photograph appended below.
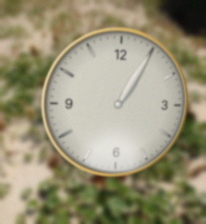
1:05
